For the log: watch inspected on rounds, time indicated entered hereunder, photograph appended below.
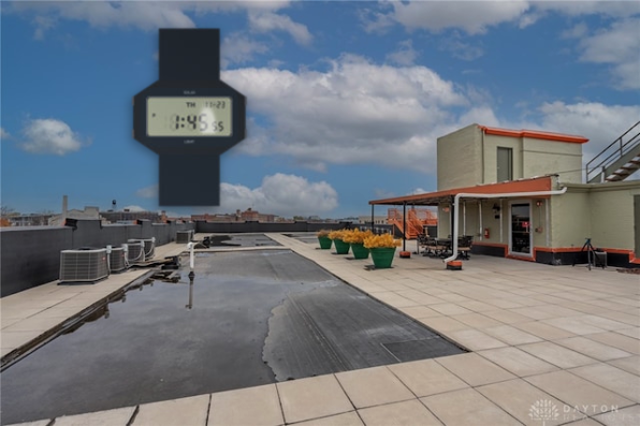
1:45:55
